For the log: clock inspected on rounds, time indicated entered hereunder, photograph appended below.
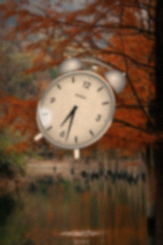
6:28
